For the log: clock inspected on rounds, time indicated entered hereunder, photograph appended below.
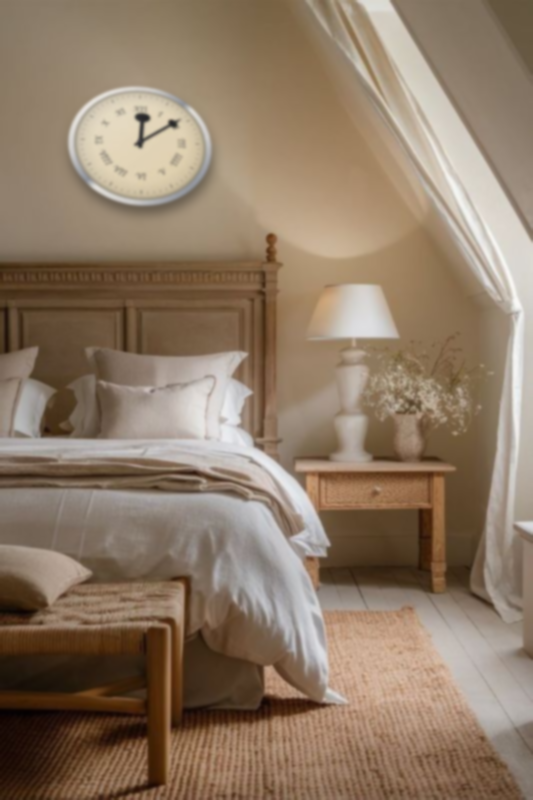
12:09
